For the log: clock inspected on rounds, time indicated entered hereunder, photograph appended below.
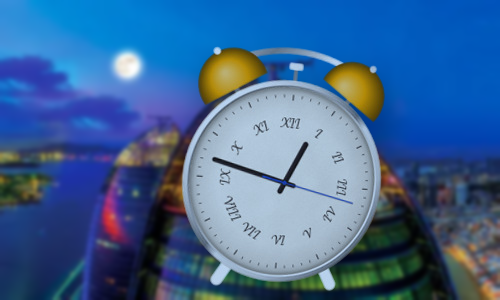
12:47:17
